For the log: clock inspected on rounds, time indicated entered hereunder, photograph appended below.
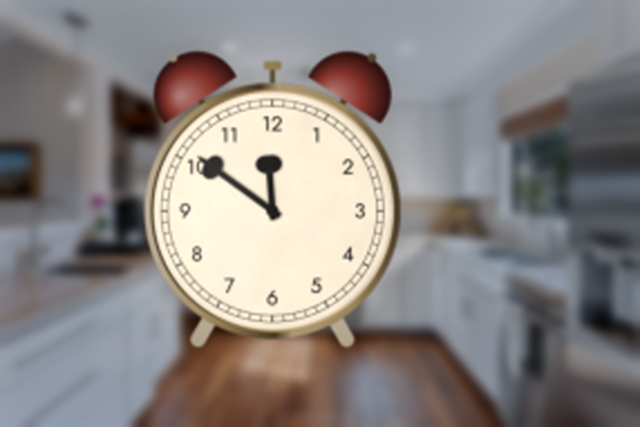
11:51
